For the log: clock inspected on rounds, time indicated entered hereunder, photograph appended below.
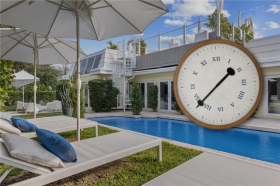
1:38
